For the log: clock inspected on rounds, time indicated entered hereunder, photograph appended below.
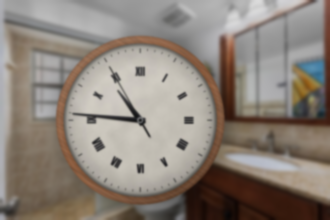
10:45:55
